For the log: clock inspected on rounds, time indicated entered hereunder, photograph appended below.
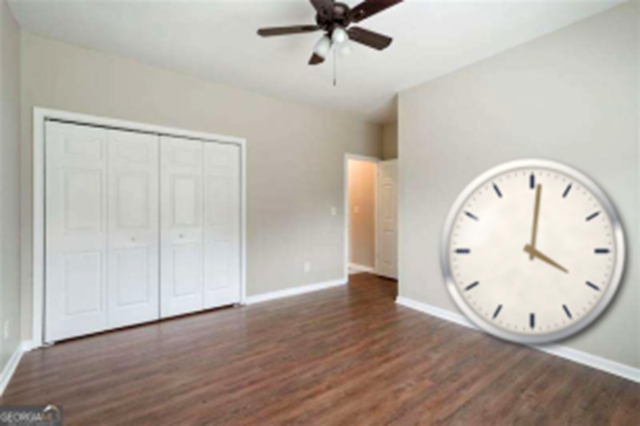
4:01
